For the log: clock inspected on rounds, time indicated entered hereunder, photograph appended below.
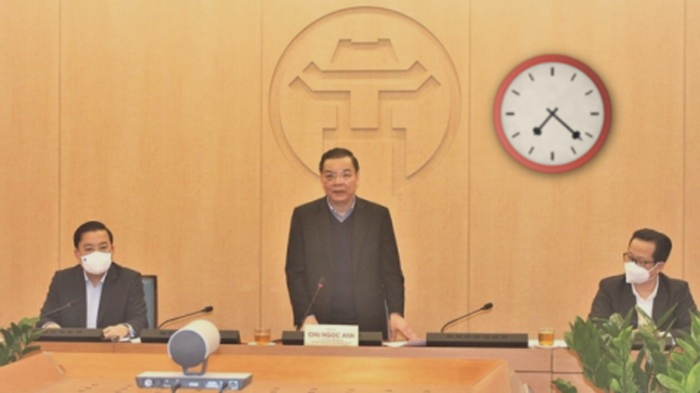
7:22
